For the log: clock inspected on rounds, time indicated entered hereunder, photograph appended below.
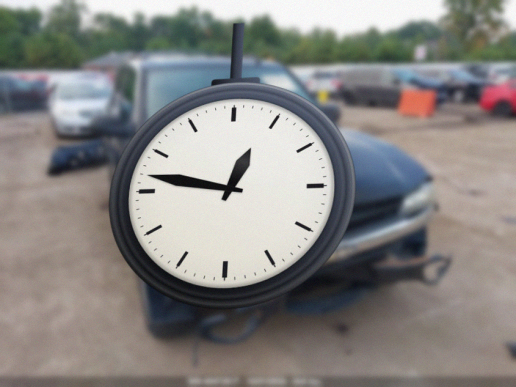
12:47
